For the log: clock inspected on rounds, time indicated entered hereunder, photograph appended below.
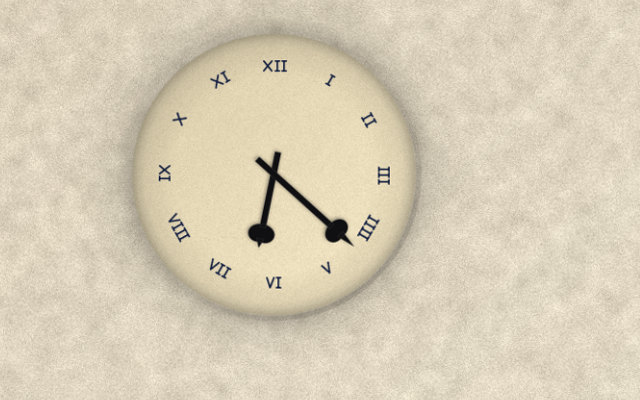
6:22
